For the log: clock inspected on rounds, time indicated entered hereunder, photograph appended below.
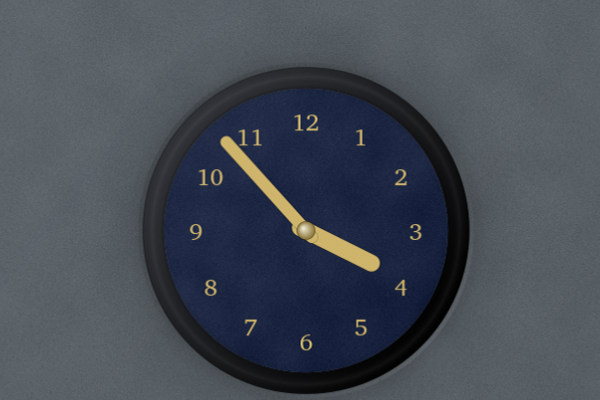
3:53
